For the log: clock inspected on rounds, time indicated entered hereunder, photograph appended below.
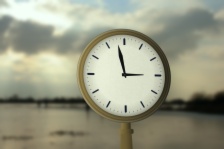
2:58
